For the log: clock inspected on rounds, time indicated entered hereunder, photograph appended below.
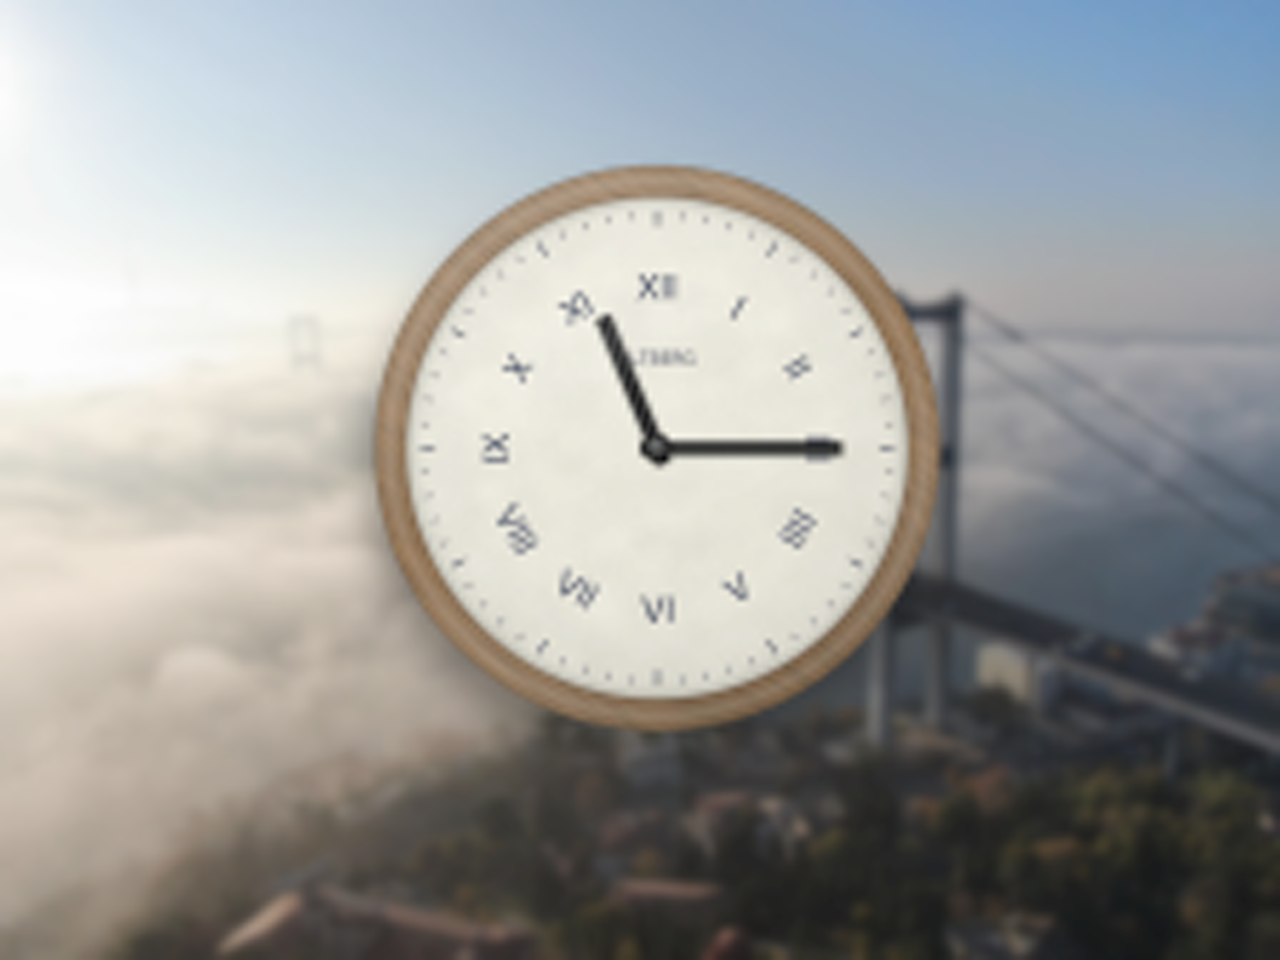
11:15
